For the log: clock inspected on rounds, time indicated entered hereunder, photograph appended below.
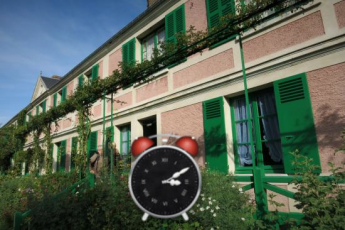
3:10
